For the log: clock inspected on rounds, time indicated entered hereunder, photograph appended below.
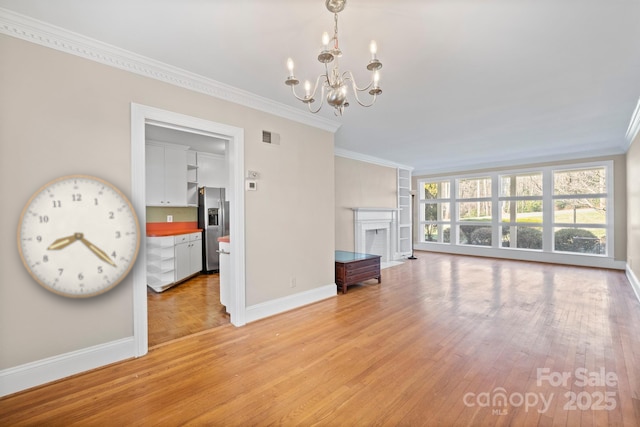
8:22
